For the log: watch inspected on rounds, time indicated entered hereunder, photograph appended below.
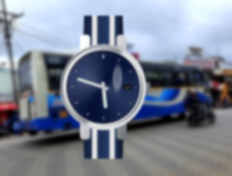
5:48
